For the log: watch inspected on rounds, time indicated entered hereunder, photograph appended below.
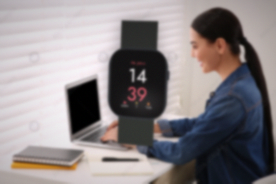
14:39
